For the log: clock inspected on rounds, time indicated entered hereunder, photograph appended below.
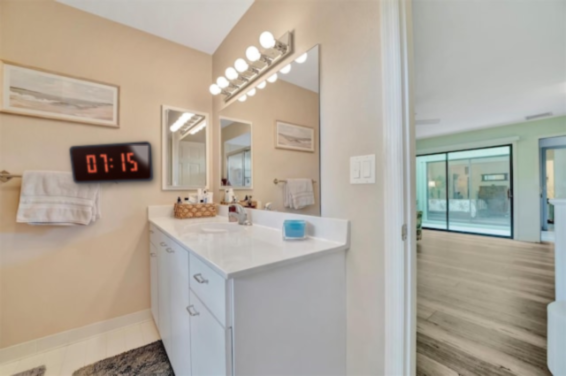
7:15
